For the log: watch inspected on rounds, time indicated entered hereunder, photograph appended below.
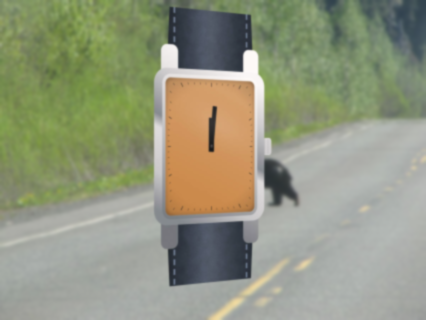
12:01
